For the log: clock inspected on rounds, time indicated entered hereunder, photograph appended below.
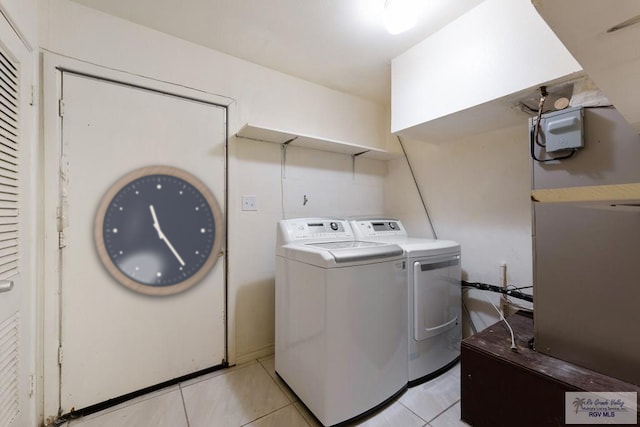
11:24
